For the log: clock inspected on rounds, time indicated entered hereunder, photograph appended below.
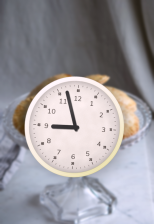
8:57
